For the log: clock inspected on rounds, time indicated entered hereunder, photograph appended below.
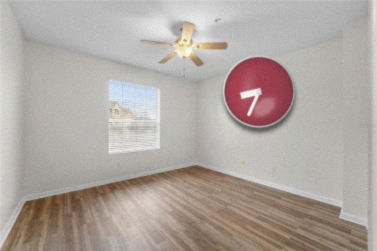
8:34
